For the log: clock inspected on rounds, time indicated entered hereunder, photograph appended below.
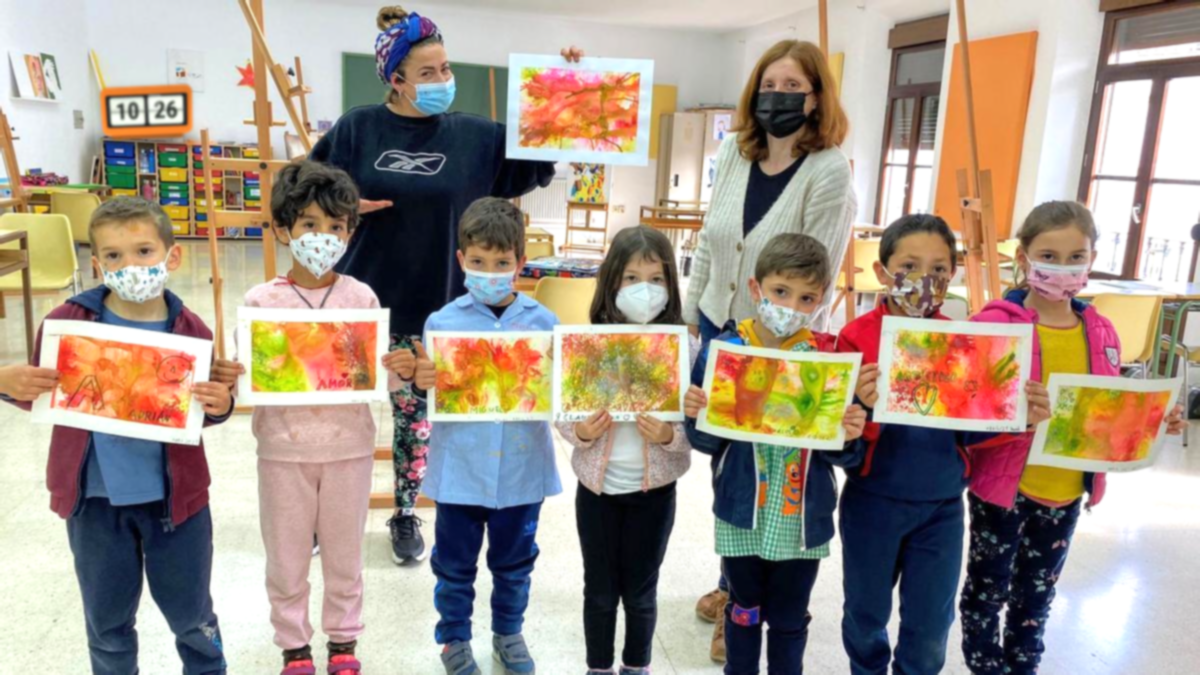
10:26
